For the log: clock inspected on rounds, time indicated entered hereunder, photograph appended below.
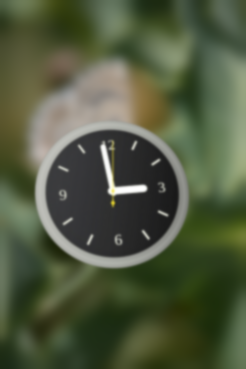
2:59:01
